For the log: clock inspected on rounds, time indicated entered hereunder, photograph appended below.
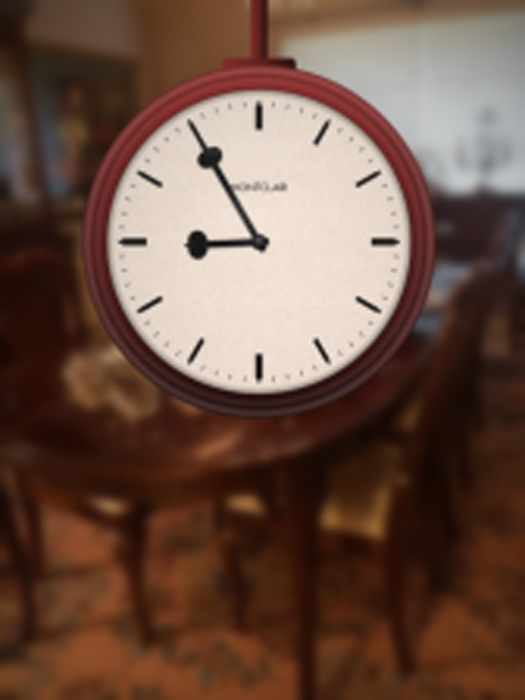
8:55
